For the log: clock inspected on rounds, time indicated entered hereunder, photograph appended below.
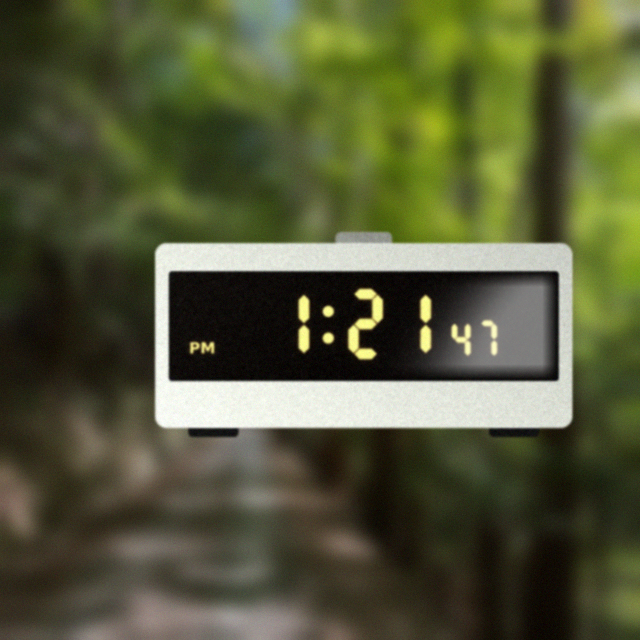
1:21:47
